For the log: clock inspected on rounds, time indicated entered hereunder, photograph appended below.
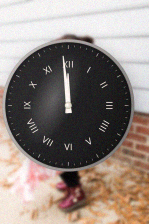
11:59
